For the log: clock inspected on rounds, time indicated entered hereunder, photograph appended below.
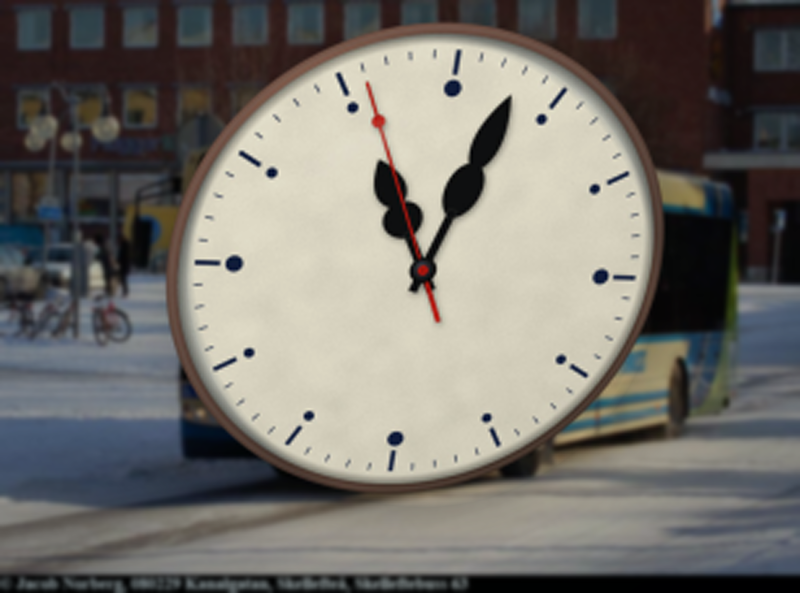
11:02:56
